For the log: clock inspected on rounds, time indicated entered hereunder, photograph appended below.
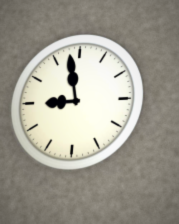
8:58
